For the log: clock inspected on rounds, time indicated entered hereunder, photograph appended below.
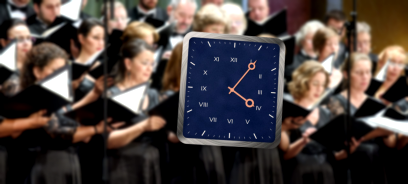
4:06
